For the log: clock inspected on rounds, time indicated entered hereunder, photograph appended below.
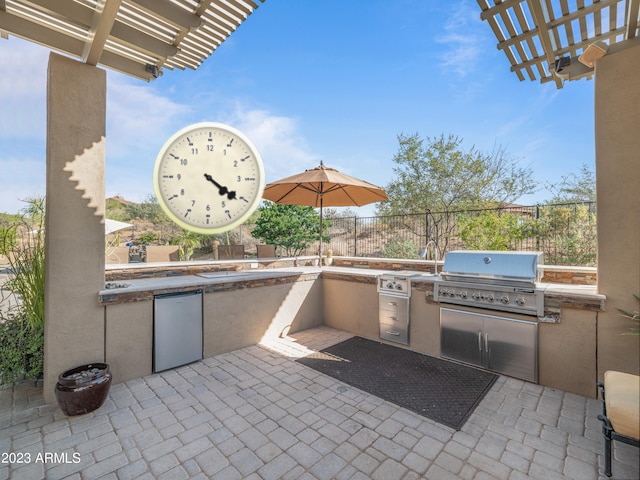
4:21
